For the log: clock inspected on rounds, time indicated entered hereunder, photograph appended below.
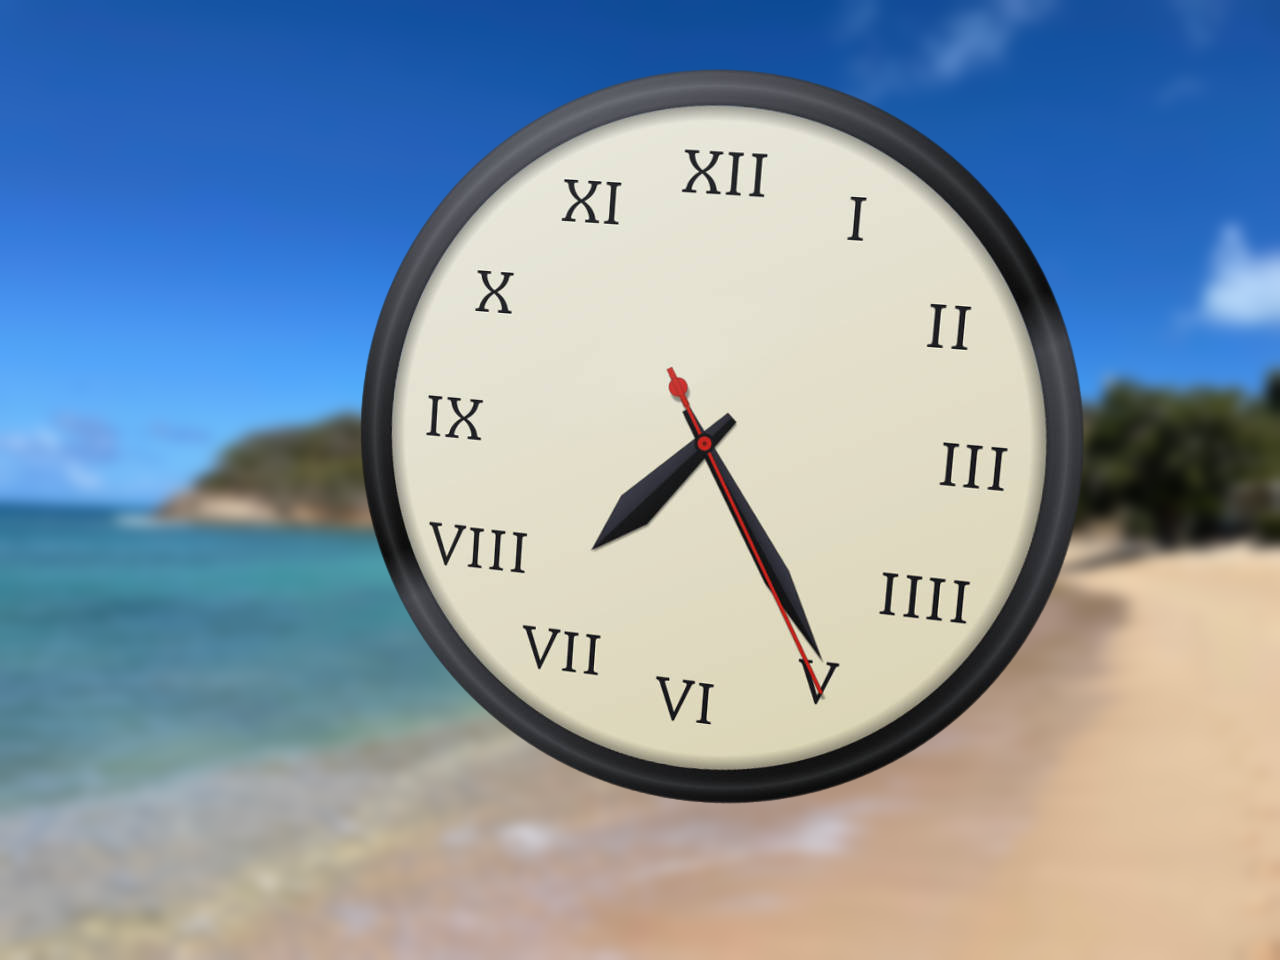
7:24:25
